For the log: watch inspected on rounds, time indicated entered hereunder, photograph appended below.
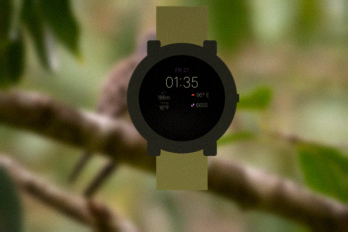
1:35
